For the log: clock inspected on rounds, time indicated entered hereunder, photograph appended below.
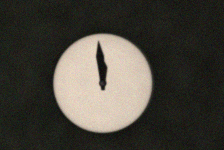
11:59
